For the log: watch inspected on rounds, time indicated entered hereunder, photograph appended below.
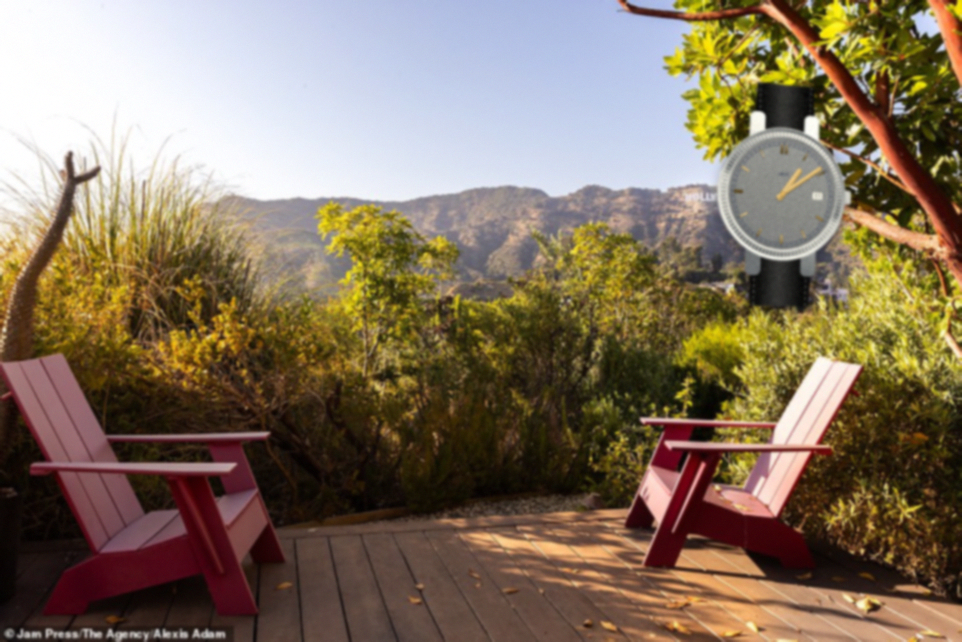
1:09
